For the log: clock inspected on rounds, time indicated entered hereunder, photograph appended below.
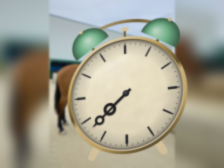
7:38
